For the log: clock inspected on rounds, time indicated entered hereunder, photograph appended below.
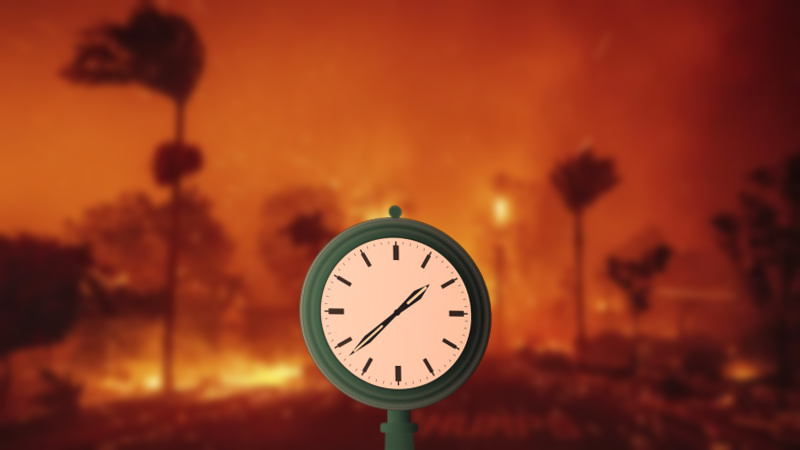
1:38
